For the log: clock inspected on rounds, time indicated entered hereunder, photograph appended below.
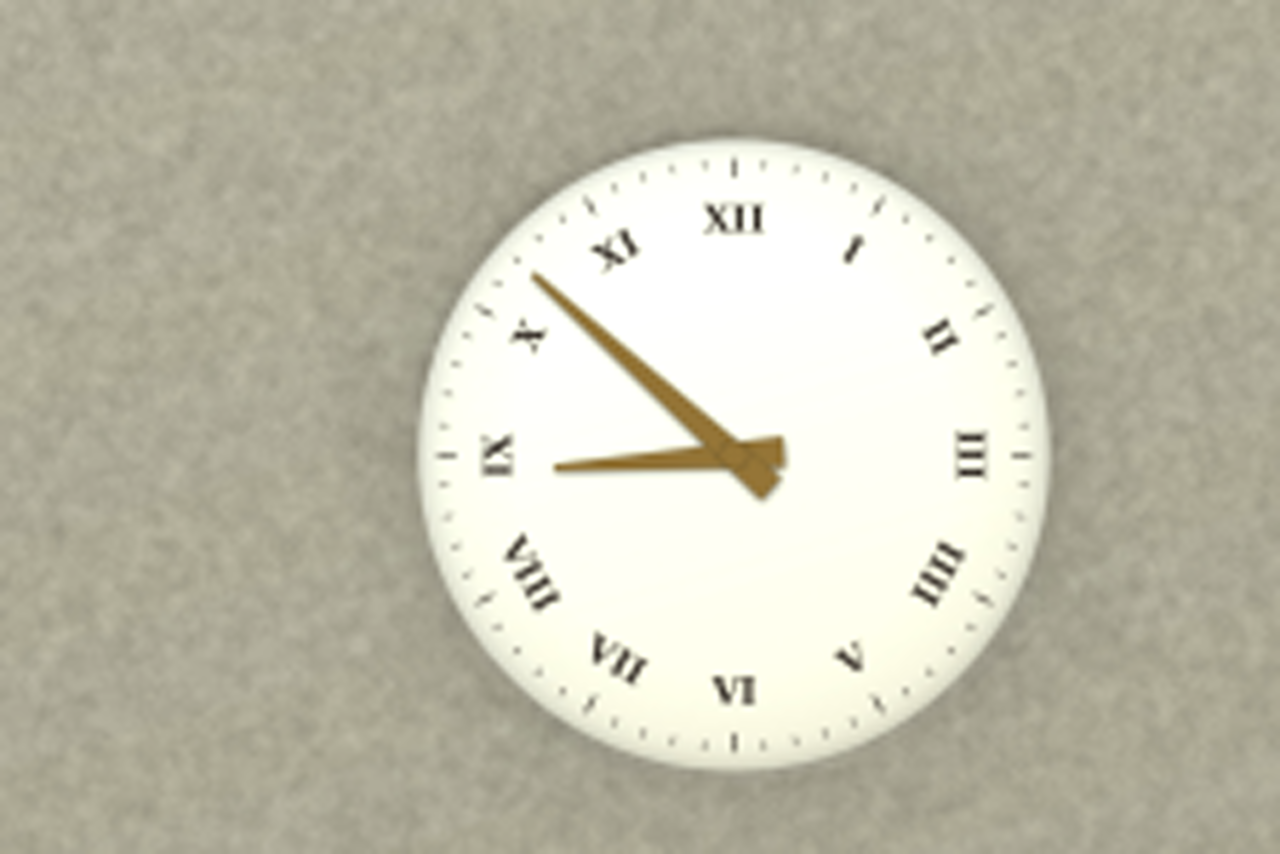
8:52
